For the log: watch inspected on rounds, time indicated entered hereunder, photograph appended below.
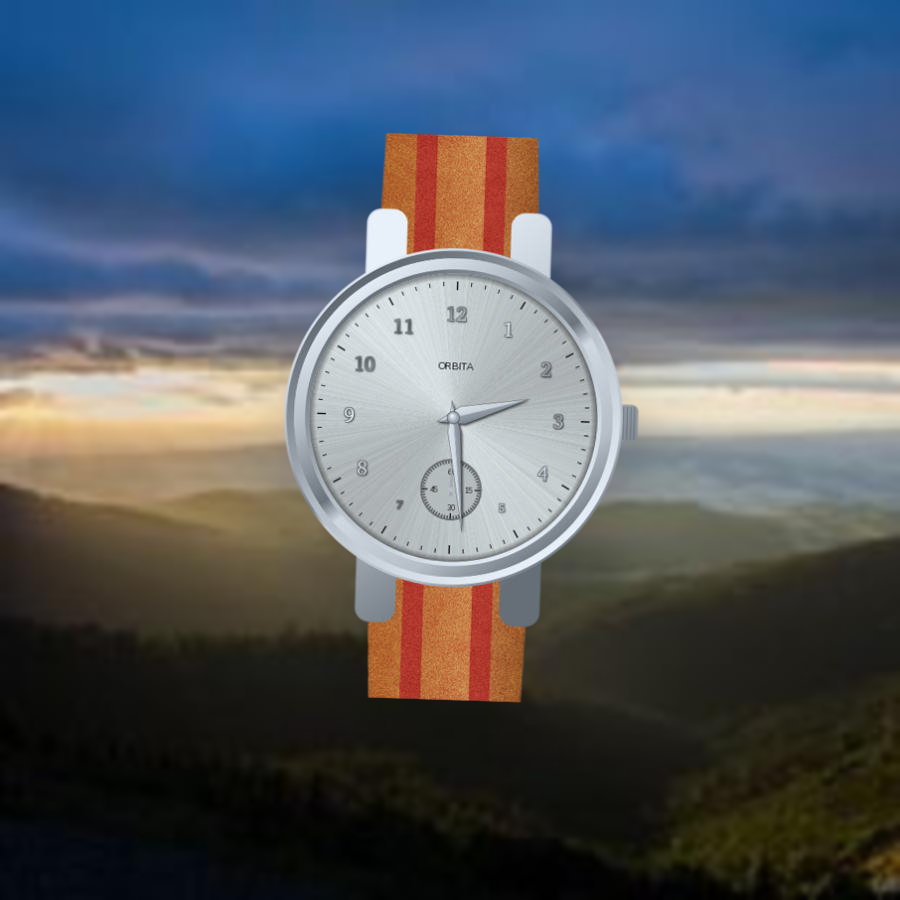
2:29
